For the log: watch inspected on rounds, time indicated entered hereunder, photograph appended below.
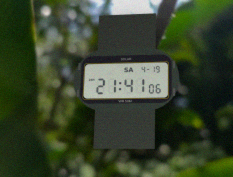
21:41:06
